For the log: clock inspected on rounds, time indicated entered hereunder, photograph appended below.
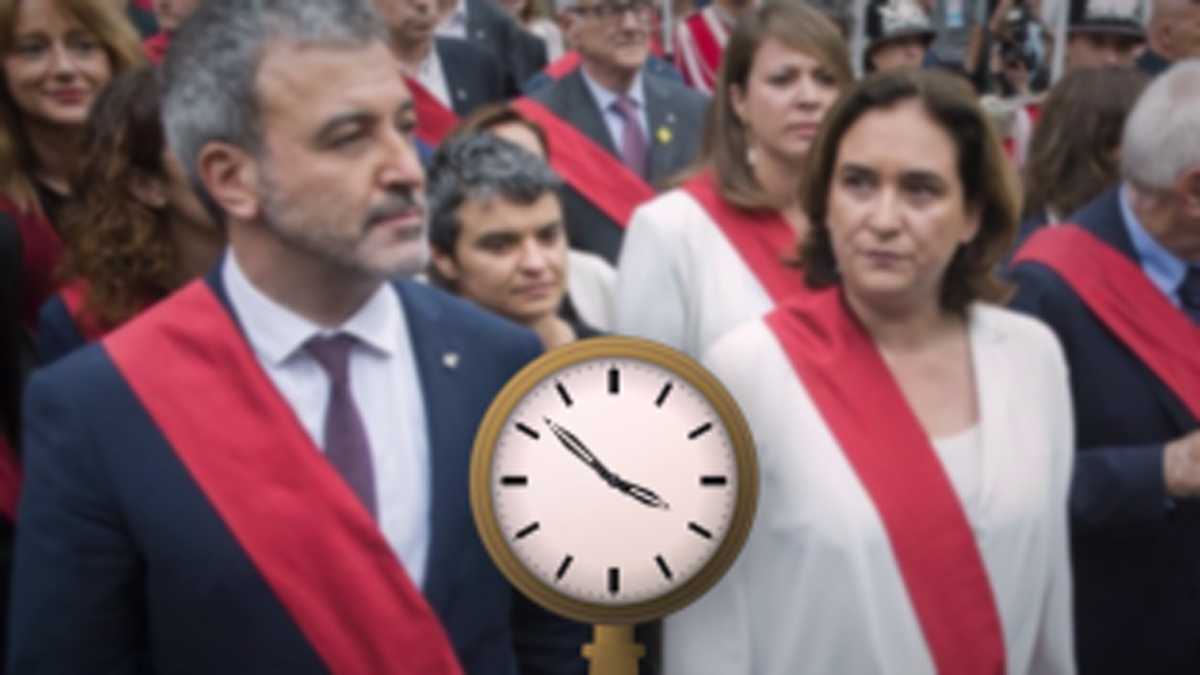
3:52
